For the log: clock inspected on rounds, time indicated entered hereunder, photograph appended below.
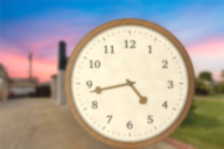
4:43
